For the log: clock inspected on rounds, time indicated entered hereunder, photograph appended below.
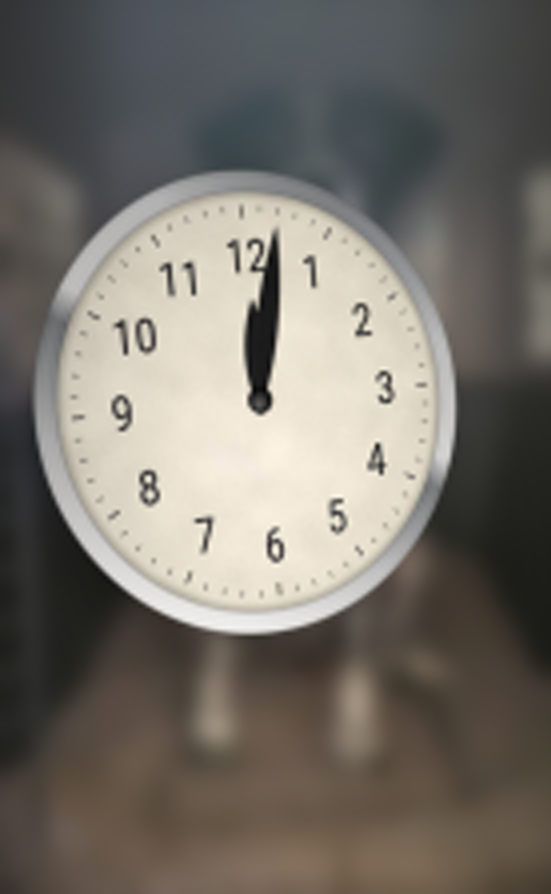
12:02
